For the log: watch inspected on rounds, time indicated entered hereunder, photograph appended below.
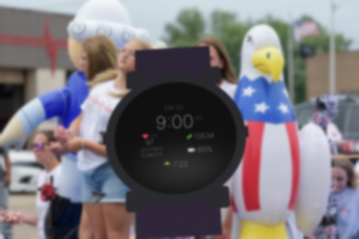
9:00
